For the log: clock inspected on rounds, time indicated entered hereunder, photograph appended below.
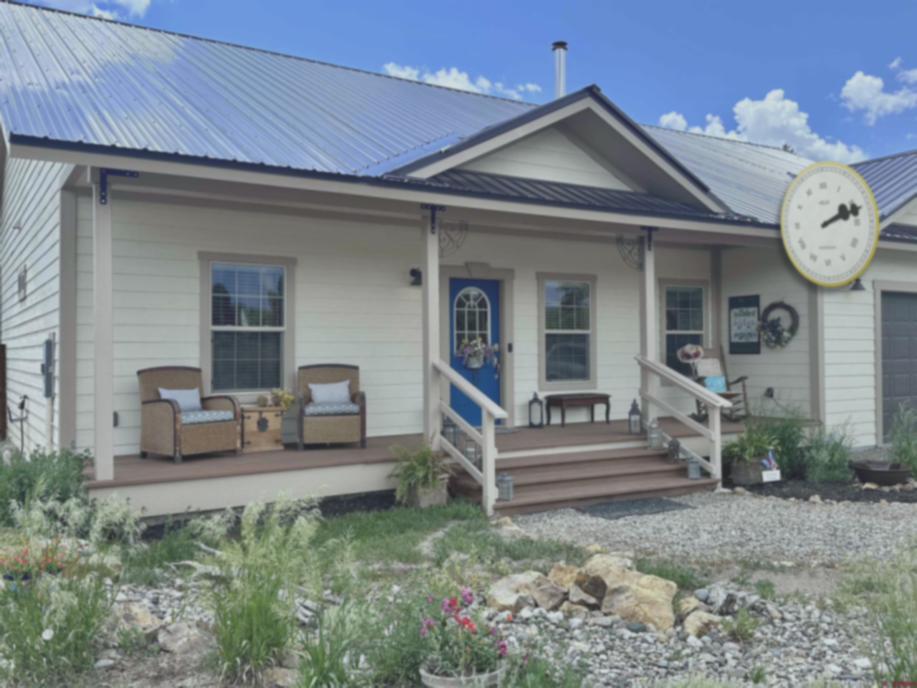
2:12
